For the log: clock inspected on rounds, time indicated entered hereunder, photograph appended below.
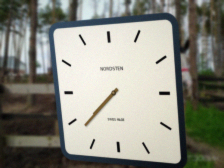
7:38
